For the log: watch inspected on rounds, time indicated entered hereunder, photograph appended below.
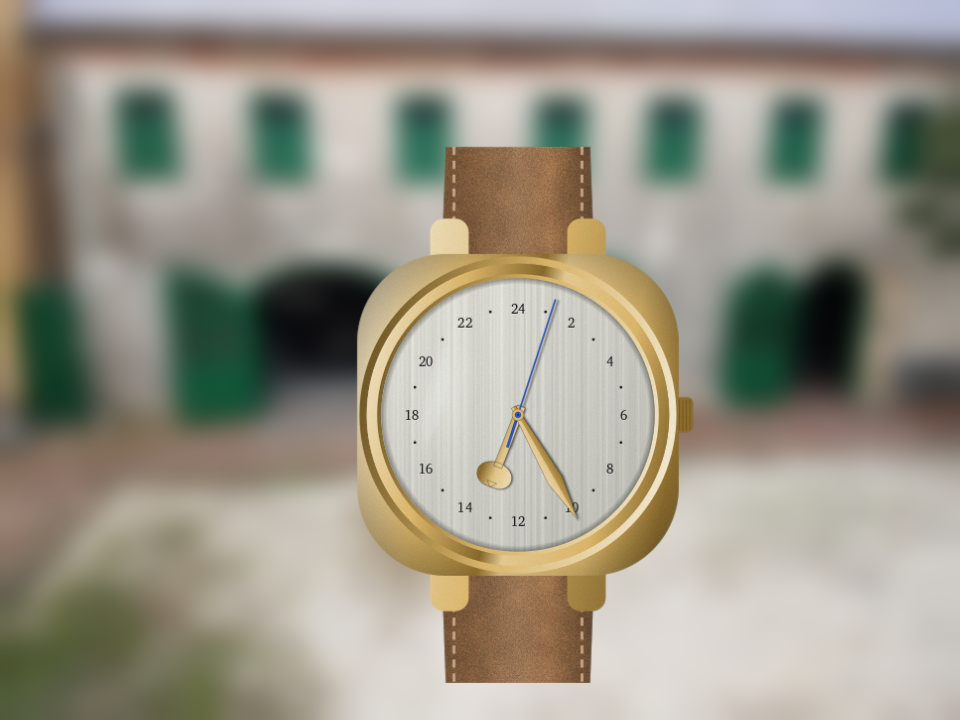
13:25:03
